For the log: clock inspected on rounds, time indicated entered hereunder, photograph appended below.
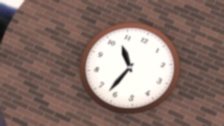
10:32
